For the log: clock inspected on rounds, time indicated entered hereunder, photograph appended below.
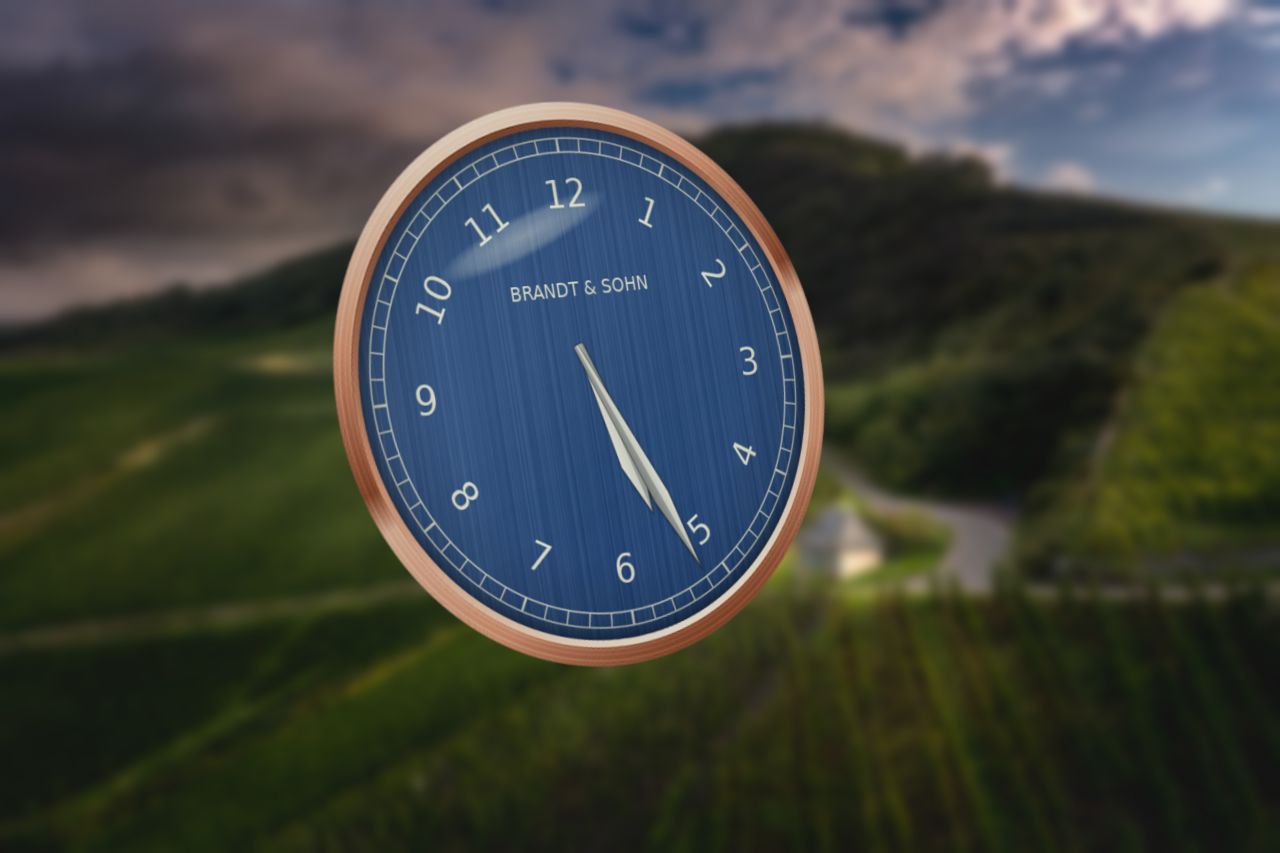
5:26
